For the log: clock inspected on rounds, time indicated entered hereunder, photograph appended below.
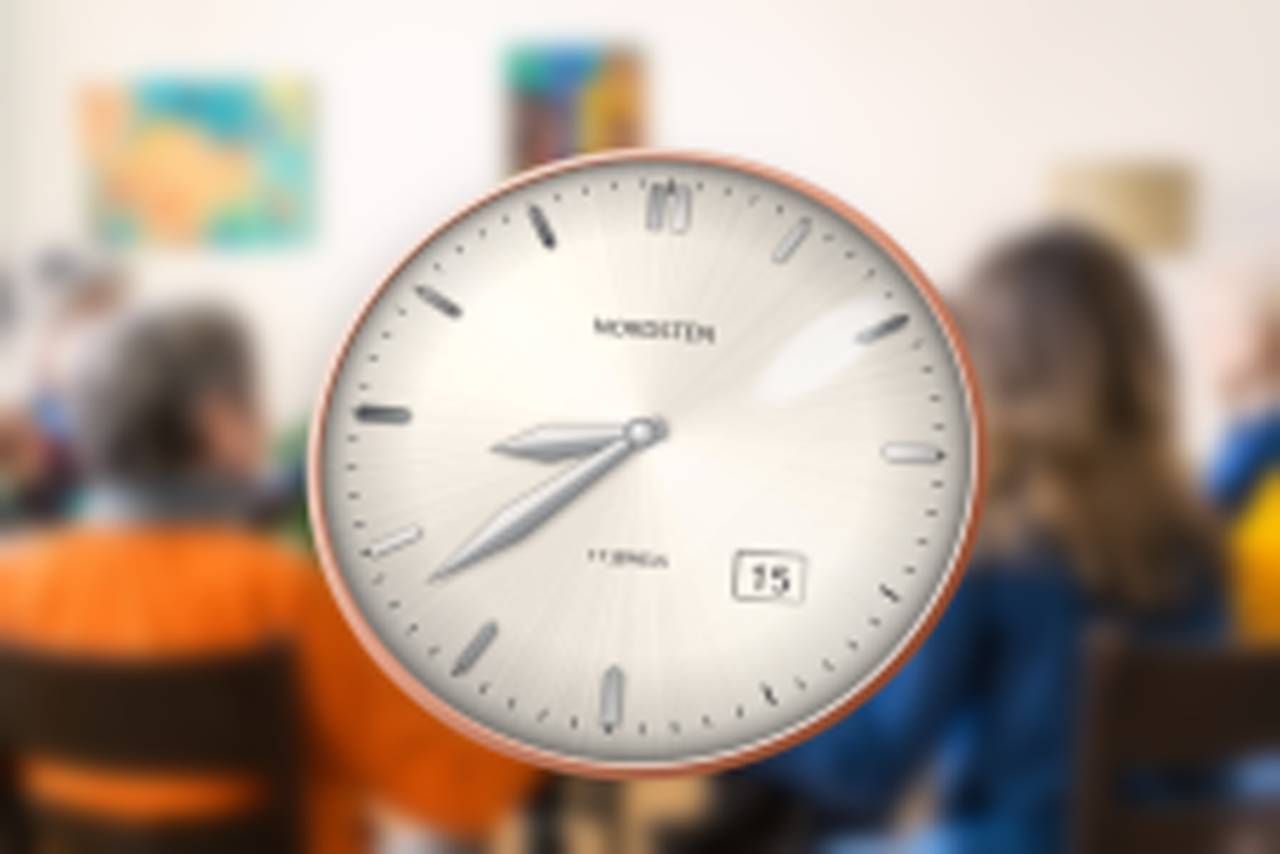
8:38
